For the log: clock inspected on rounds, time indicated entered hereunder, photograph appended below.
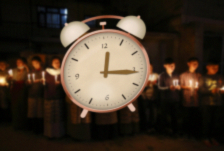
12:16
